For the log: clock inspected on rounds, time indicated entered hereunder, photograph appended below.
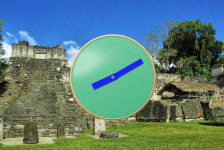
8:10
